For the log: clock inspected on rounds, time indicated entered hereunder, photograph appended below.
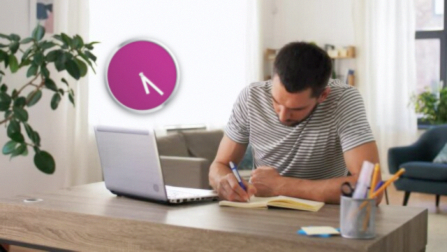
5:22
